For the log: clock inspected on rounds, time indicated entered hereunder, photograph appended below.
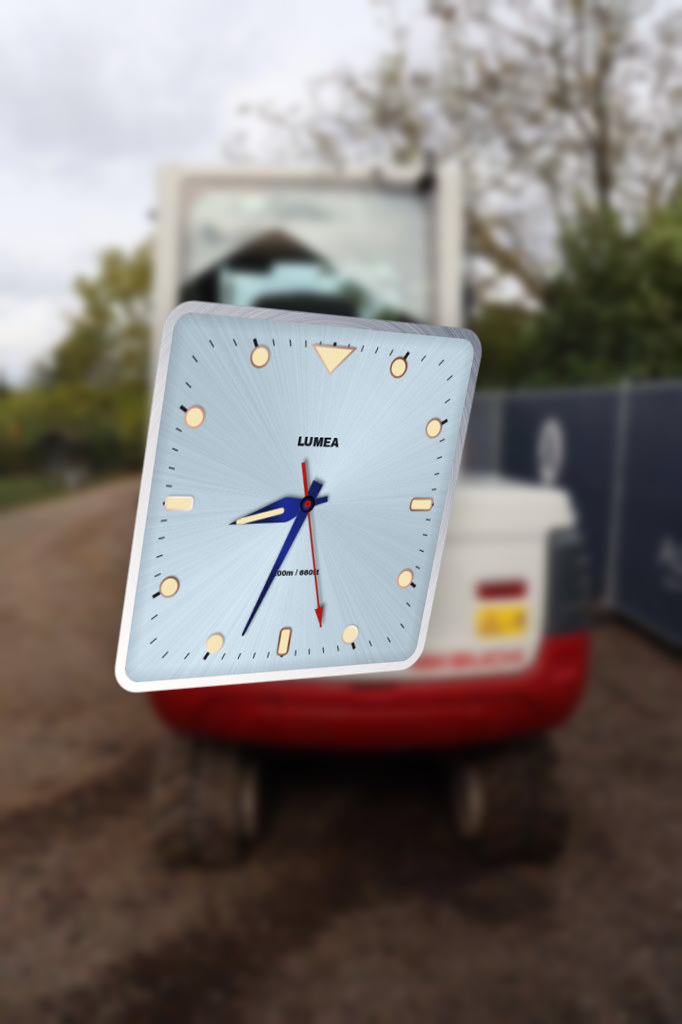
8:33:27
